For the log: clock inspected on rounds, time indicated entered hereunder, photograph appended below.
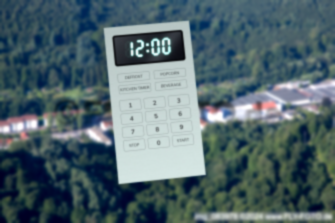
12:00
